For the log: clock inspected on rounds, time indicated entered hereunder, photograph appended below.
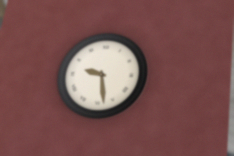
9:28
